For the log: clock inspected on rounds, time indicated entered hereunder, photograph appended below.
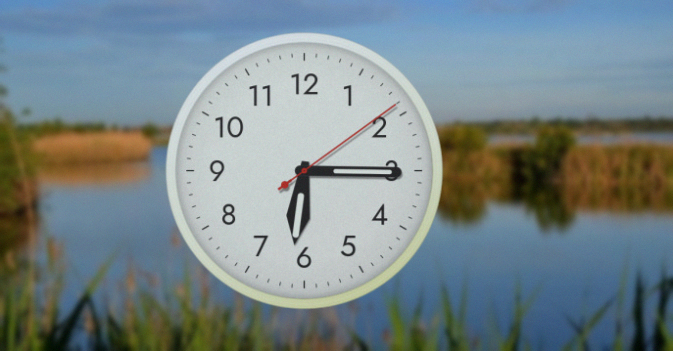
6:15:09
